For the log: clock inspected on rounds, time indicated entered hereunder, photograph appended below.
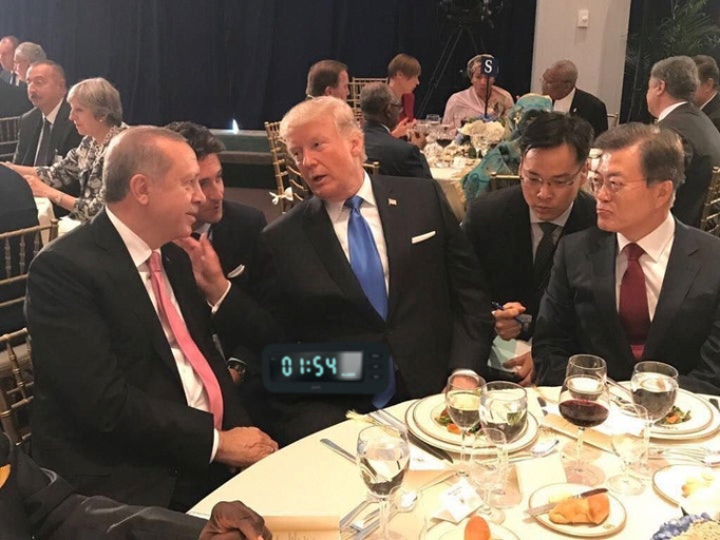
1:54
